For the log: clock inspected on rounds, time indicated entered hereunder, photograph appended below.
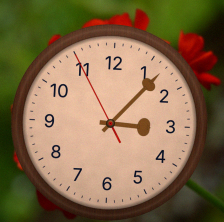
3:06:55
